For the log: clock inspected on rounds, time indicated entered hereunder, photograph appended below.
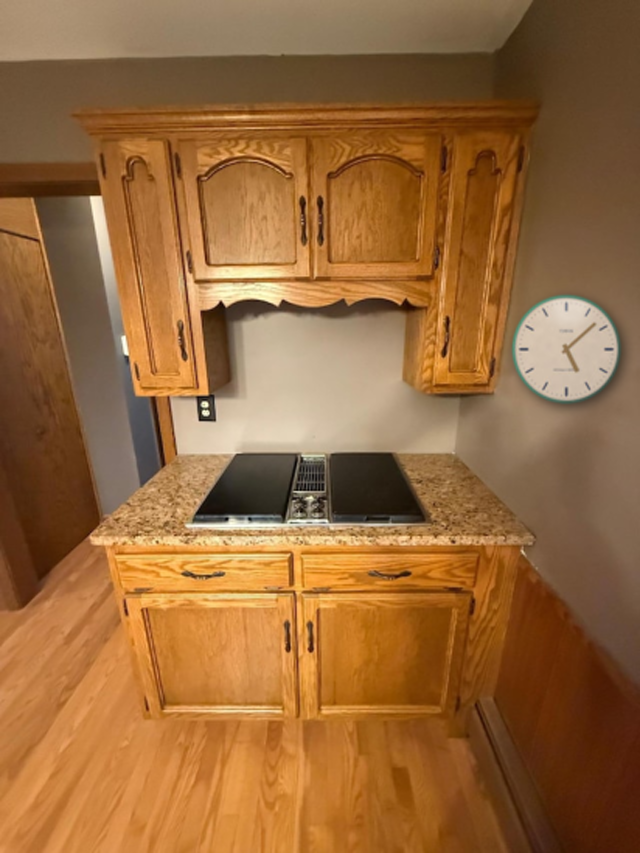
5:08
